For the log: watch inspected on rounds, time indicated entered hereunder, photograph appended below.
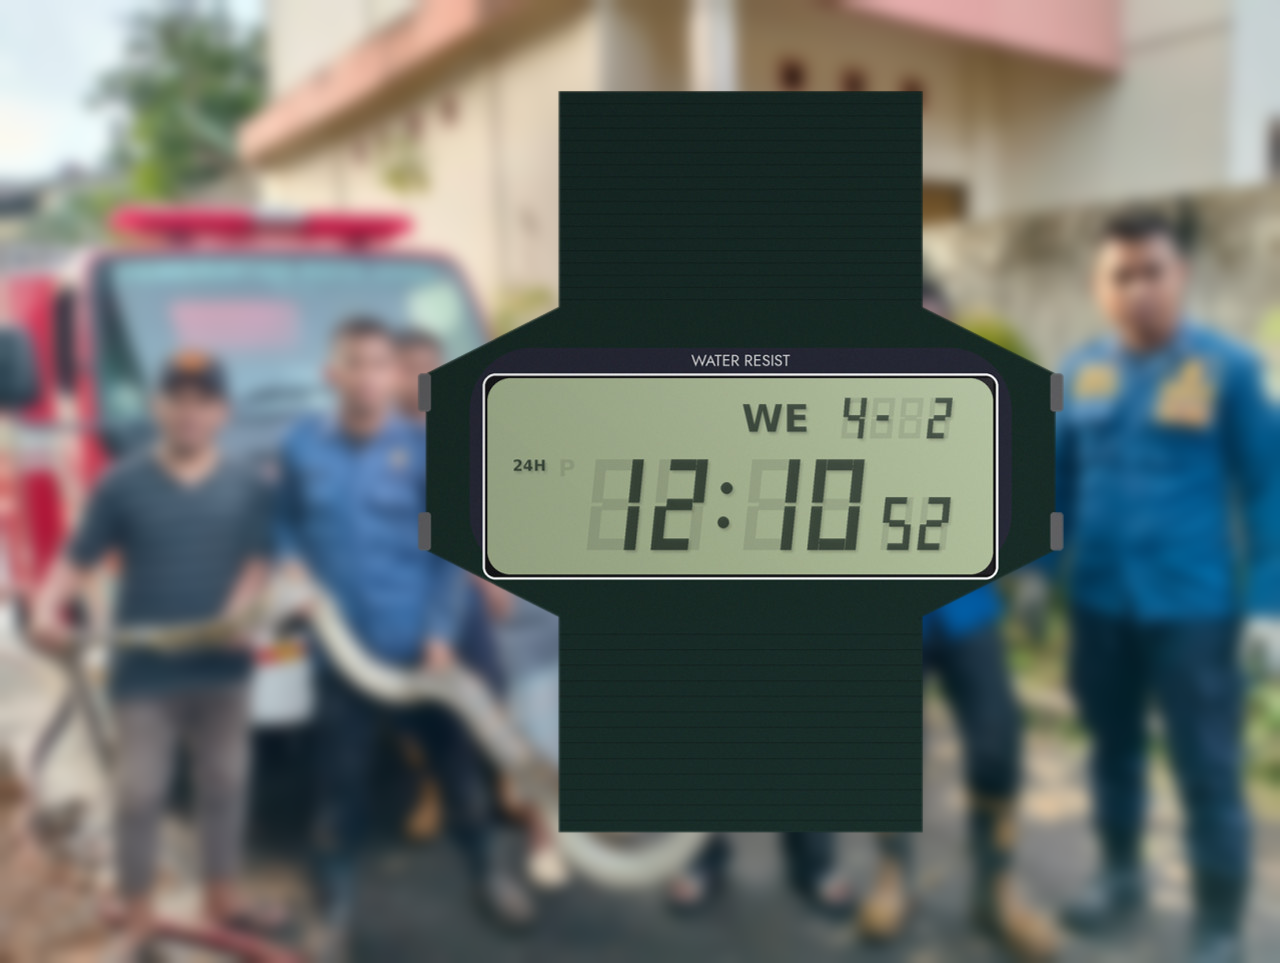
12:10:52
